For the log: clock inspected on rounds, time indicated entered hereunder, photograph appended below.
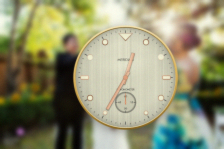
12:35
